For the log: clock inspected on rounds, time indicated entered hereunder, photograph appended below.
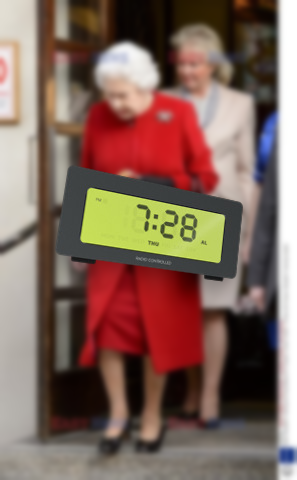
7:28
